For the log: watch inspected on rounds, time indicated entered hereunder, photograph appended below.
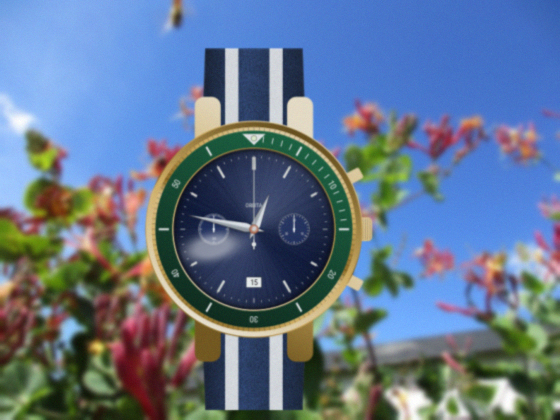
12:47
